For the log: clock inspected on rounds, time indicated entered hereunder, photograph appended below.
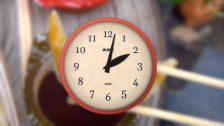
2:02
